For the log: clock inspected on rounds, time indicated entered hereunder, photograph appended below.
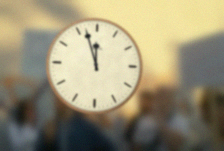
11:57
